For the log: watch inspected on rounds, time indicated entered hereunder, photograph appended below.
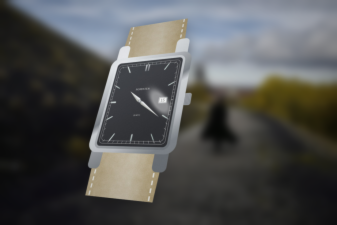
10:21
